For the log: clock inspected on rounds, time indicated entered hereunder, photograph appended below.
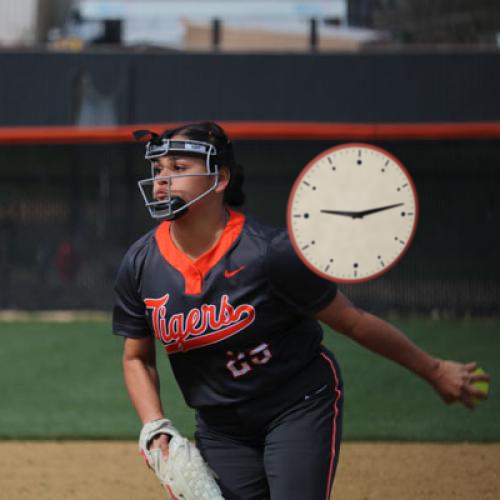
9:13
